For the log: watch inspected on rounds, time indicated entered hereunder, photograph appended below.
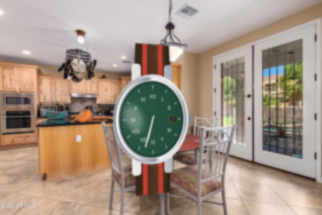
6:33
